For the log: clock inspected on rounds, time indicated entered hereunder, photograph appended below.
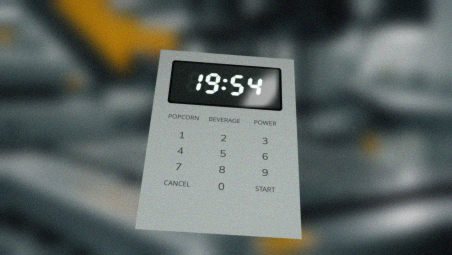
19:54
